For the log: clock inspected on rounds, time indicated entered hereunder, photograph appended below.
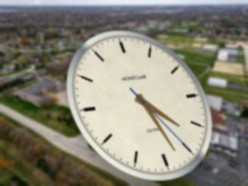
4:27:25
